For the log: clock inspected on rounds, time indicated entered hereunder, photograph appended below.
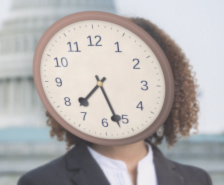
7:27
